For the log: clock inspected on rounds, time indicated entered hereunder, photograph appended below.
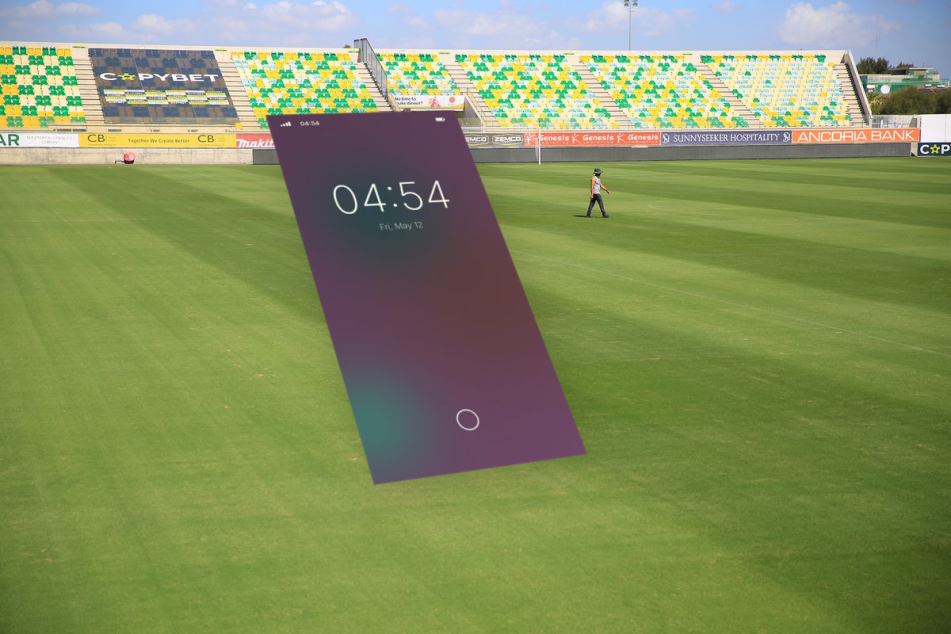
4:54
